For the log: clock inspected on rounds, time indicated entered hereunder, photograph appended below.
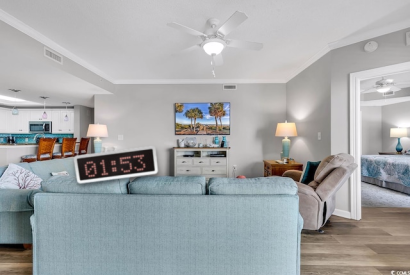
1:53
